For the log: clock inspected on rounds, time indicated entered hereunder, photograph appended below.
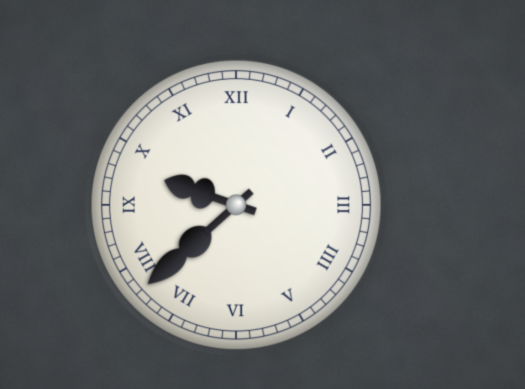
9:38
